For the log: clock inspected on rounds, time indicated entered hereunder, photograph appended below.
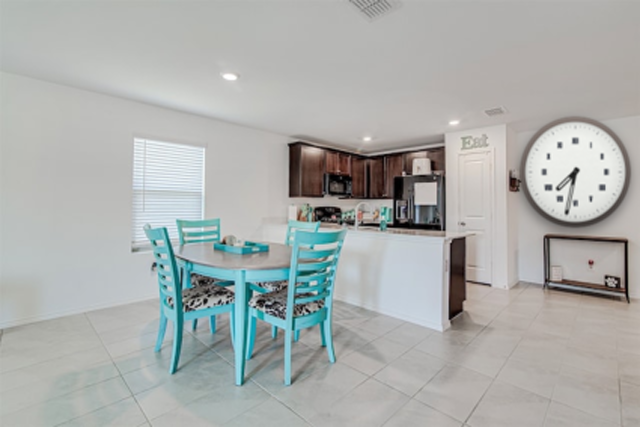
7:32
